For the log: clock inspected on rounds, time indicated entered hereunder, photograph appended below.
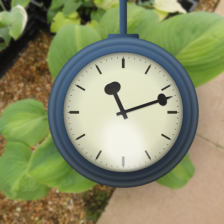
11:12
